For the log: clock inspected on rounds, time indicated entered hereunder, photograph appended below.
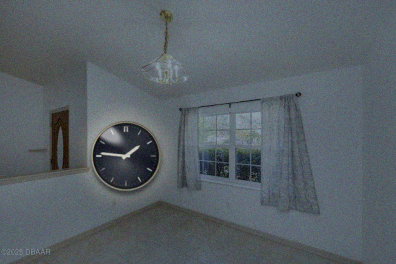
1:46
